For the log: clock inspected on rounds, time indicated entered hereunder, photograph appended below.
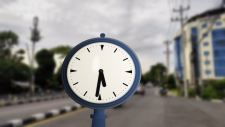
5:31
